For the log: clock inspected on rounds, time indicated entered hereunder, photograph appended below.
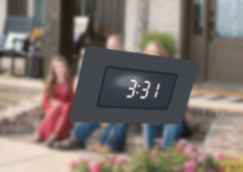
3:31
